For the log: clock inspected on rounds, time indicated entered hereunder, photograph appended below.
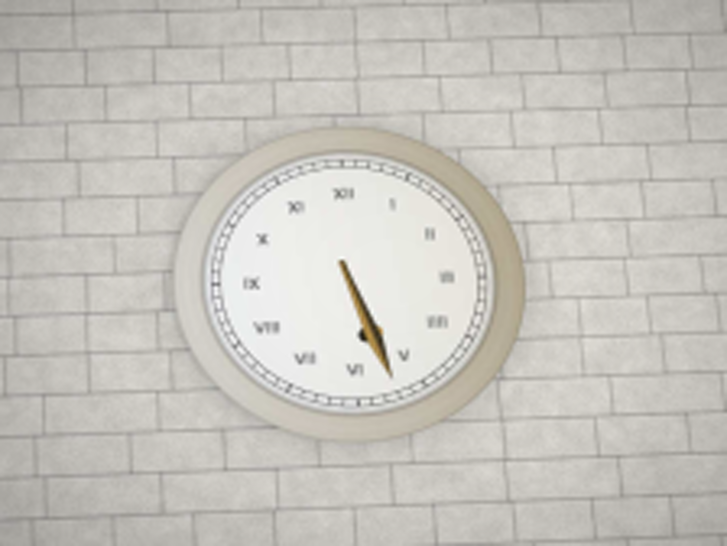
5:27
